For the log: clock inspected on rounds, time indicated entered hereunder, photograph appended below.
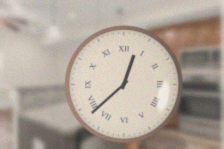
12:38
